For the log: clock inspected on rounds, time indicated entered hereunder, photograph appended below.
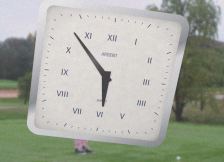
5:53
